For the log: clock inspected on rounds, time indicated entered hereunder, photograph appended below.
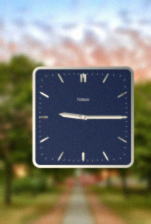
9:15
